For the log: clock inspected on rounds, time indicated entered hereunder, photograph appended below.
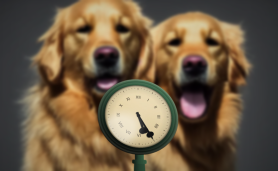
5:25
